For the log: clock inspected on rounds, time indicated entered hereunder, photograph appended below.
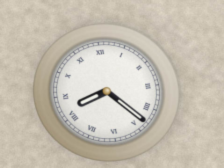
8:23
